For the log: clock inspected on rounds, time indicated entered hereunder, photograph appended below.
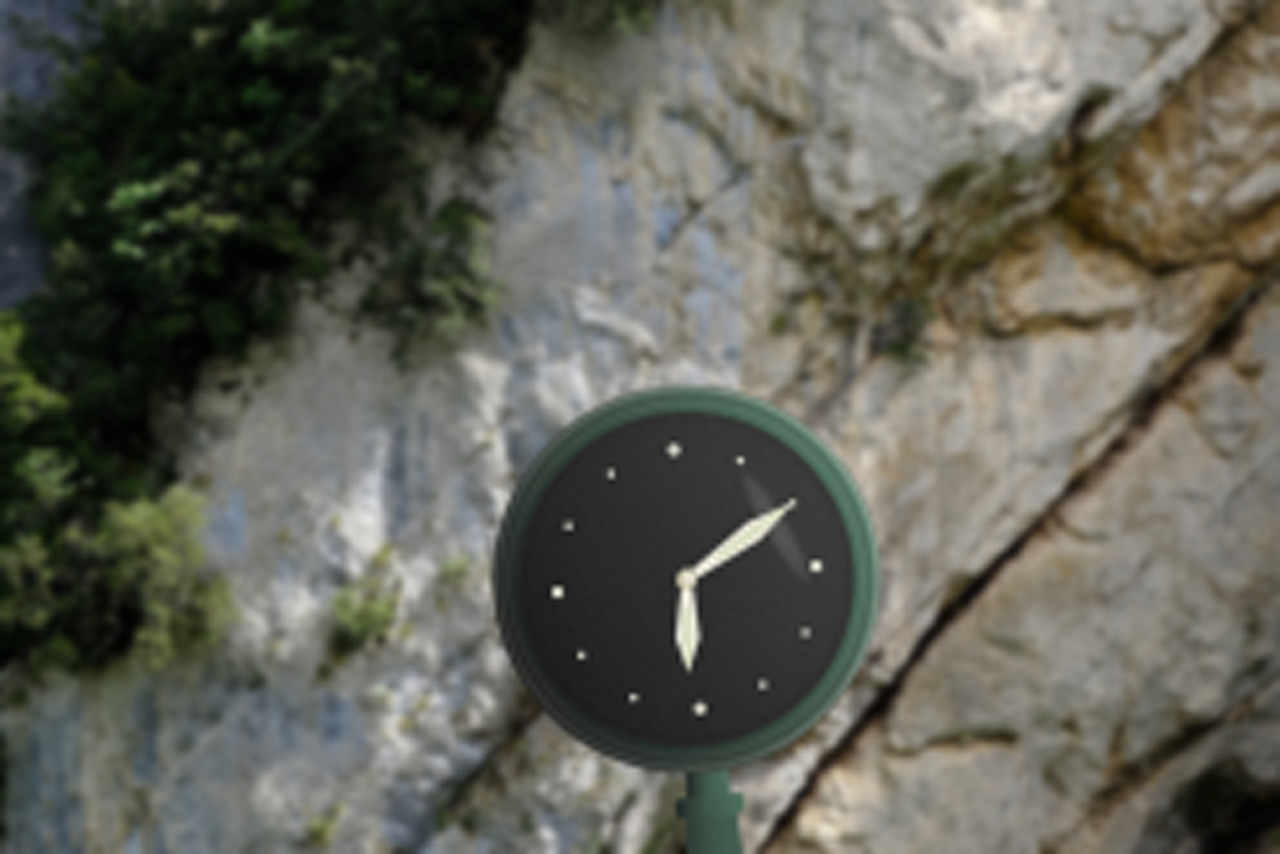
6:10
